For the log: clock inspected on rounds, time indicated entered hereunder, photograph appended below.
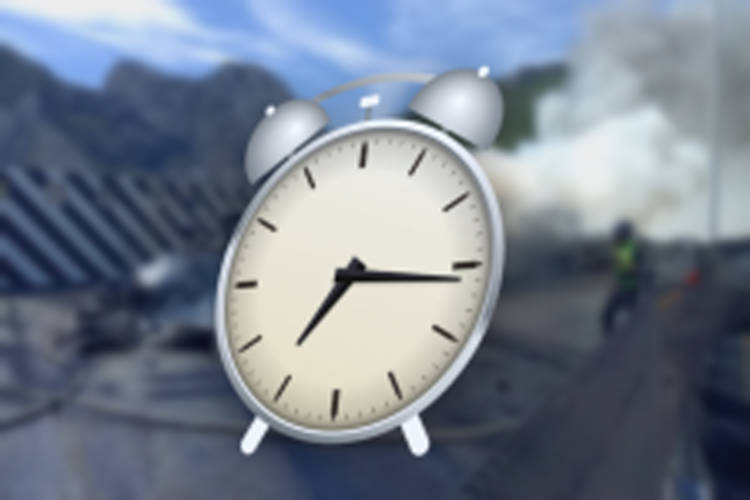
7:16
